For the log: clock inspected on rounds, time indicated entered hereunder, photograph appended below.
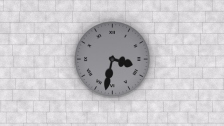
3:32
